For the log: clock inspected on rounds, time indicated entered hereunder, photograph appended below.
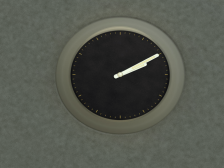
2:10
